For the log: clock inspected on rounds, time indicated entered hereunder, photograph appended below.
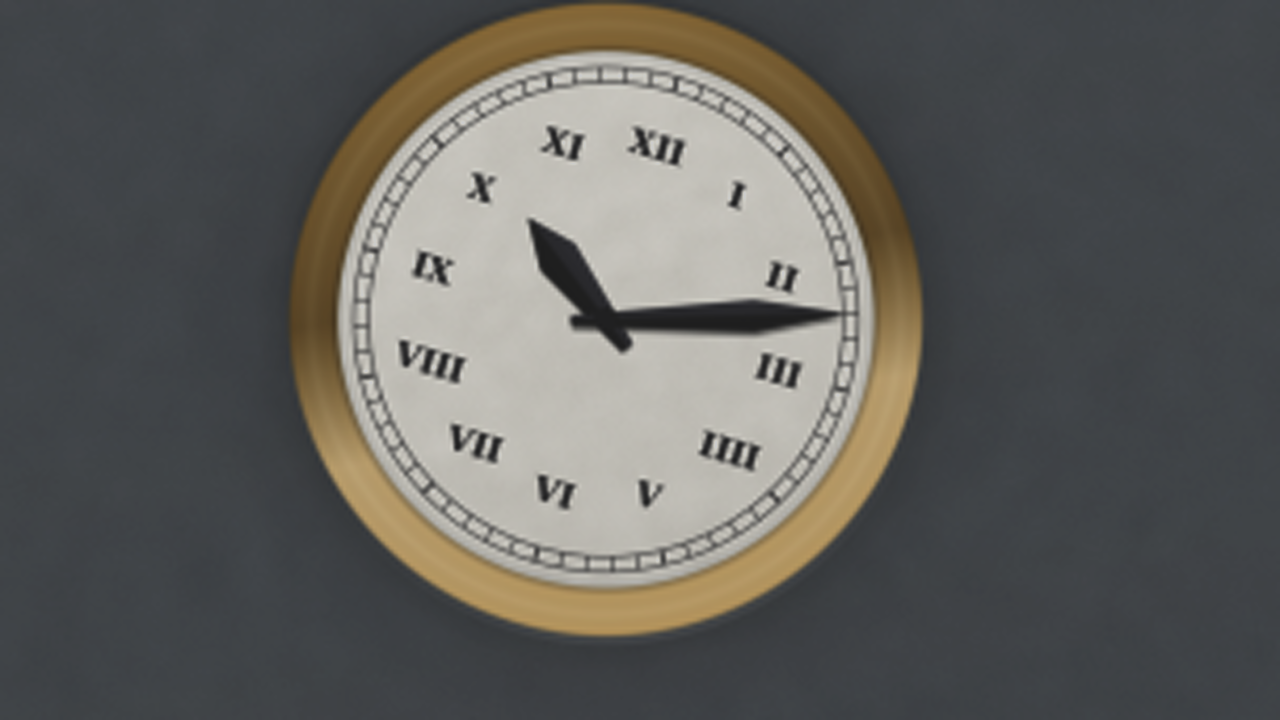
10:12
